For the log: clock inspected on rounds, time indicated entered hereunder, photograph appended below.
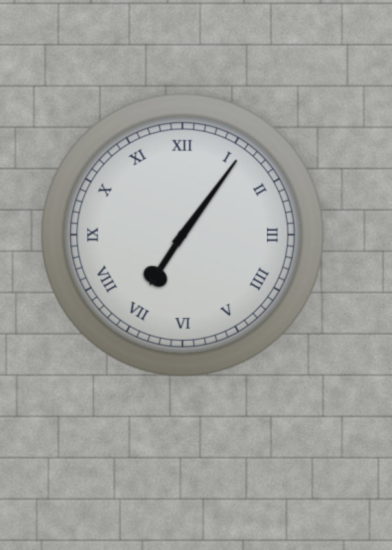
7:06
